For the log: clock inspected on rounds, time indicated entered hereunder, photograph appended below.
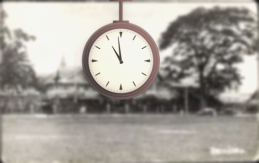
10:59
